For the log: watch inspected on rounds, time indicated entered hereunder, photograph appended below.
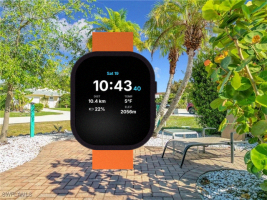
10:43
